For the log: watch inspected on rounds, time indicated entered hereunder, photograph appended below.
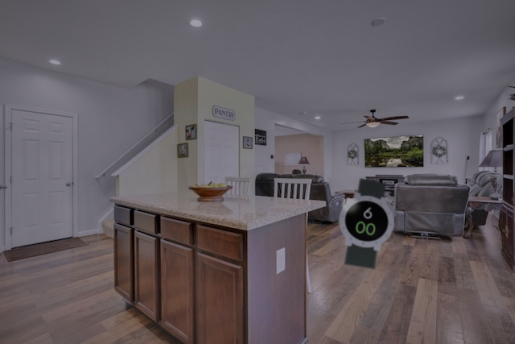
6:00
